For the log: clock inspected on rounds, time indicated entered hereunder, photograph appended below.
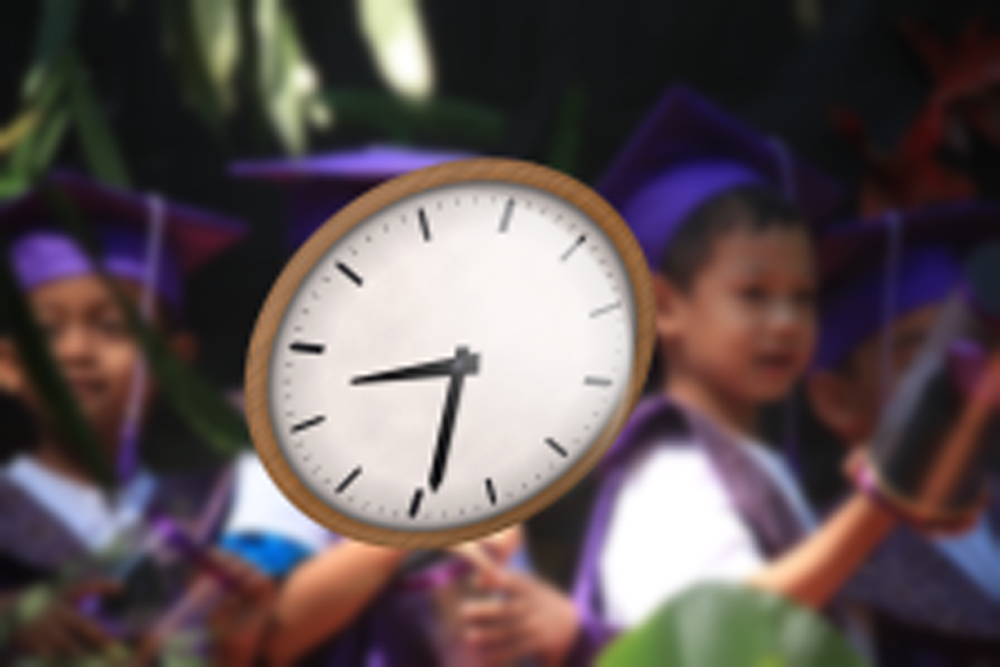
8:29
